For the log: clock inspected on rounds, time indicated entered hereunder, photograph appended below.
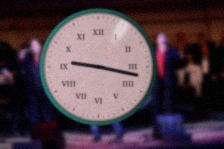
9:17
